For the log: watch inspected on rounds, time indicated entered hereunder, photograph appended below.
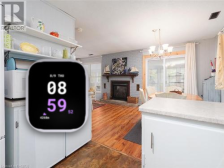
8:59
